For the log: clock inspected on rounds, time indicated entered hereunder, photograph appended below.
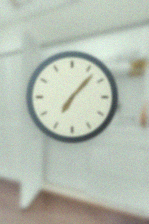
7:07
